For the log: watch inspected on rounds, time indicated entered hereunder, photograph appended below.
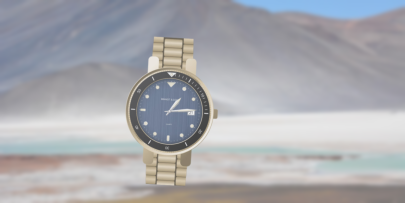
1:14
